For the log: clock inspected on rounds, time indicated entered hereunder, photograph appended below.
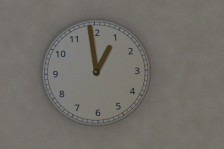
12:59
